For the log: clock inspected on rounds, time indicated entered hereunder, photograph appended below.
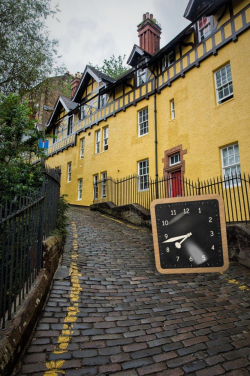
7:43
